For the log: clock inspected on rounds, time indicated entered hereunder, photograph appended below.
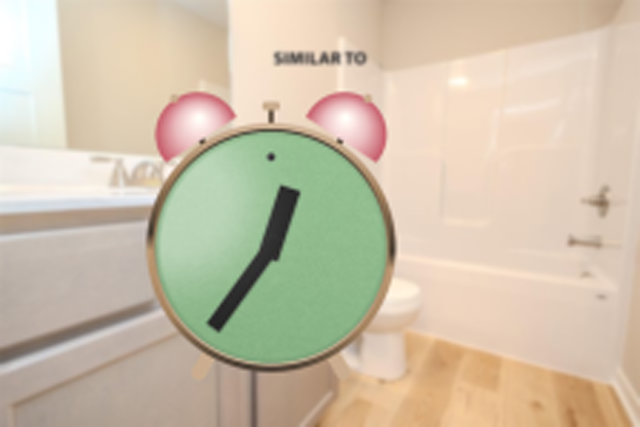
12:36
